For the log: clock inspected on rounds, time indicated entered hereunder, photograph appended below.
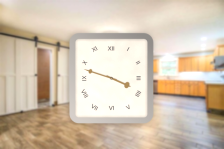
3:48
